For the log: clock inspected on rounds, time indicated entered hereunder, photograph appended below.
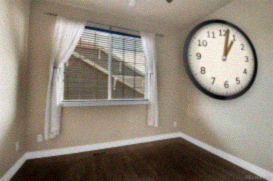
1:02
